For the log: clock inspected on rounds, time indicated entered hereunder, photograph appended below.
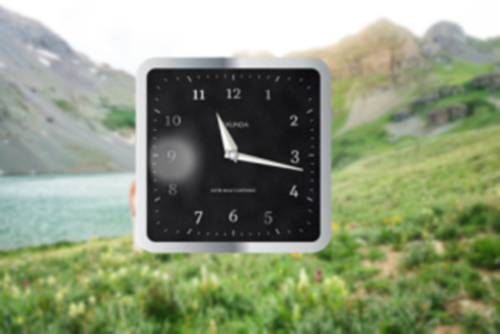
11:17
